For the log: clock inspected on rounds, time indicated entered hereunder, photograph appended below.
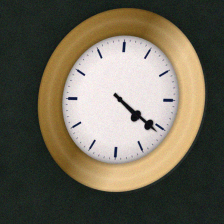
4:21
